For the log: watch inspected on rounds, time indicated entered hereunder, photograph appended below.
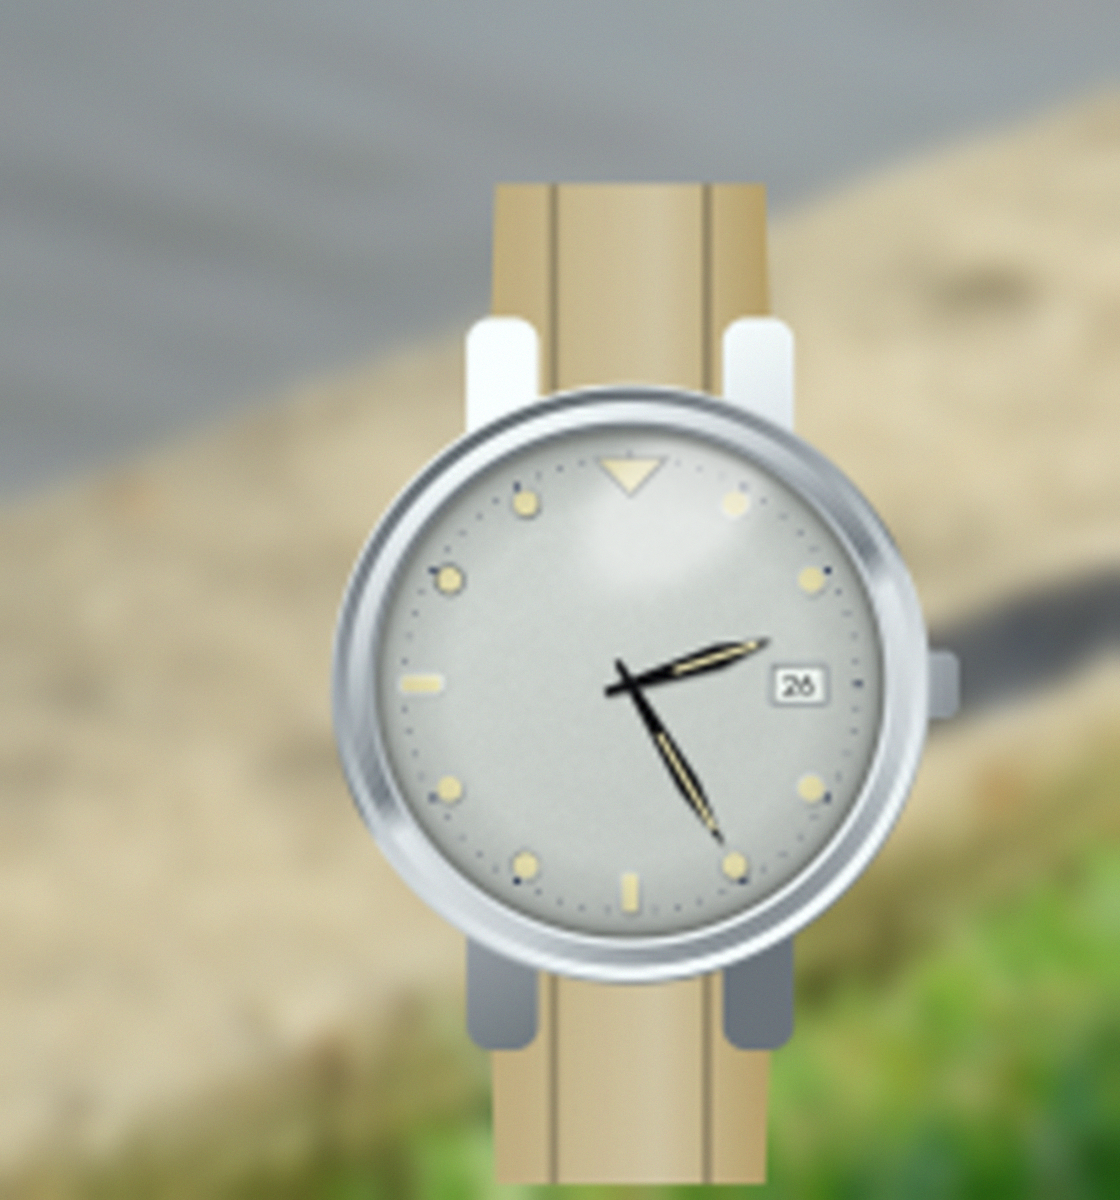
2:25
